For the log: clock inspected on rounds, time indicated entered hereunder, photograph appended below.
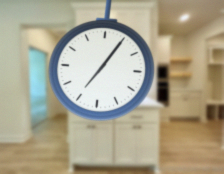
7:05
